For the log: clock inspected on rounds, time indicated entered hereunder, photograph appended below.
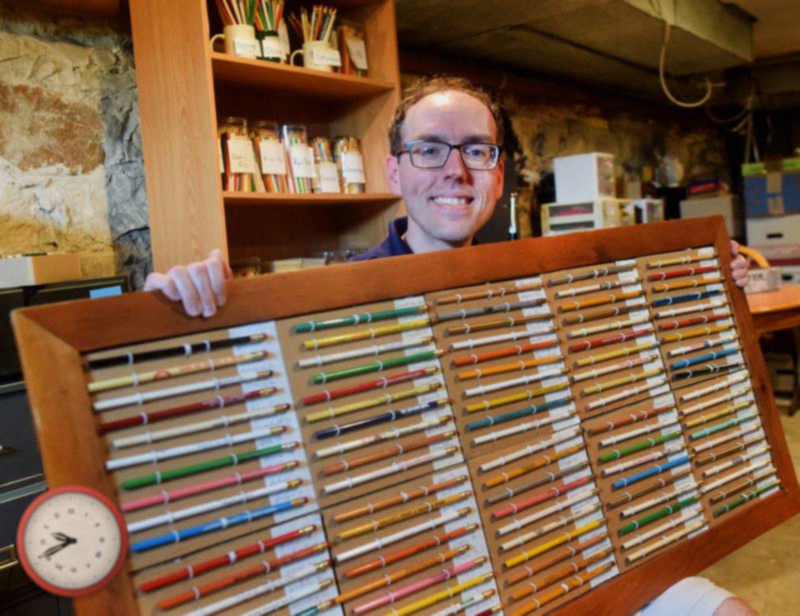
9:41
